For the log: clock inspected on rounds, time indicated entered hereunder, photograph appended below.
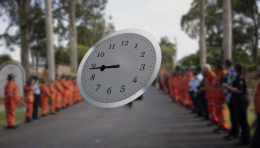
8:44
